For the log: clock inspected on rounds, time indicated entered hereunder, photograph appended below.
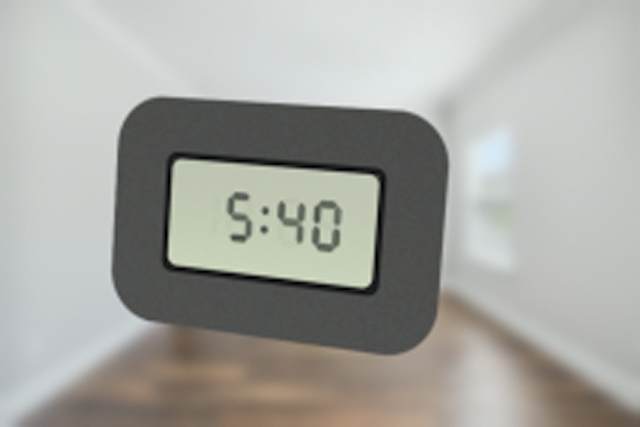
5:40
